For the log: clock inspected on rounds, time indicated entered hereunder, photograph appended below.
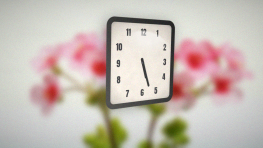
5:27
